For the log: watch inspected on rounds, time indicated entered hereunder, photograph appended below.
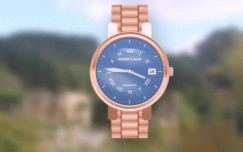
3:46
